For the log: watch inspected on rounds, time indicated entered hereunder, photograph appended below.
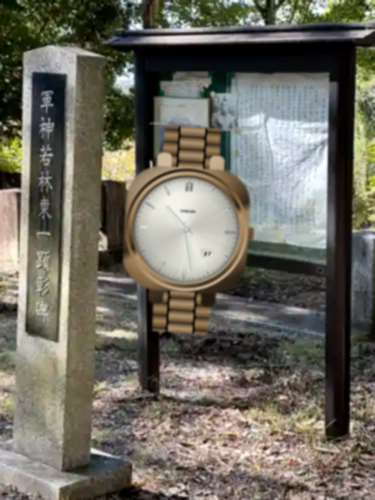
10:28
